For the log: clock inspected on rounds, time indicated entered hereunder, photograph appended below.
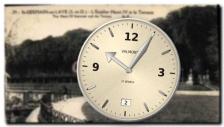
10:05
